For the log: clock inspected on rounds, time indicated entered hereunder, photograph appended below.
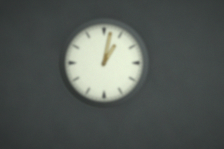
1:02
